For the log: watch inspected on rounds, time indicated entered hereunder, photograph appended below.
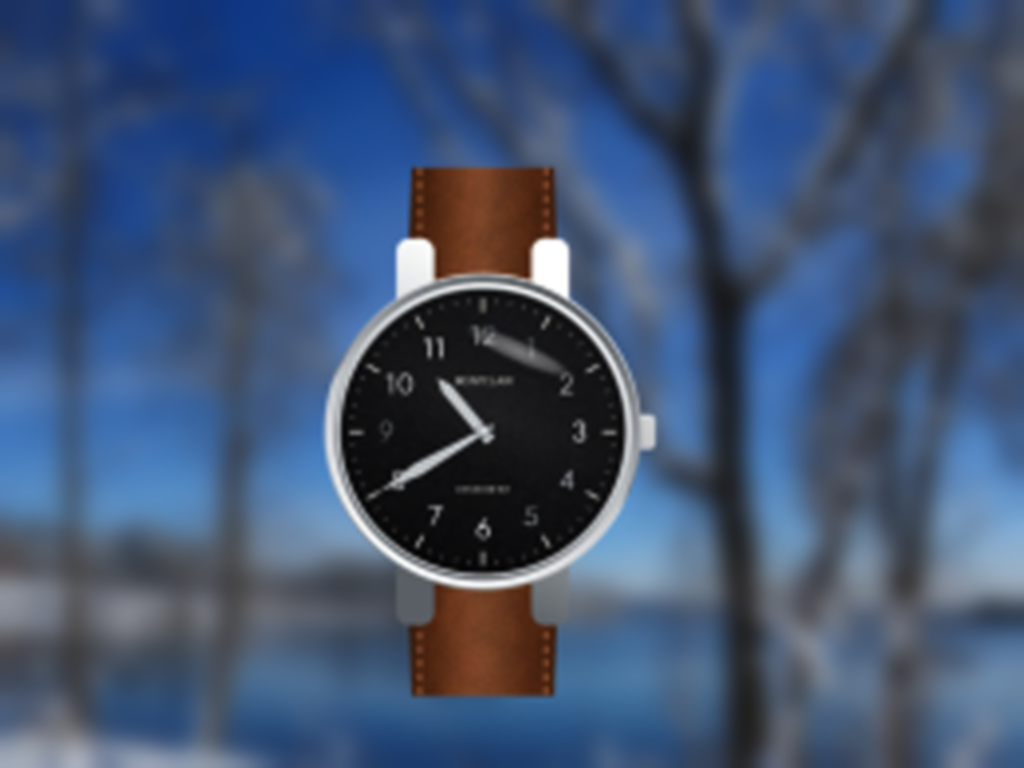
10:40
